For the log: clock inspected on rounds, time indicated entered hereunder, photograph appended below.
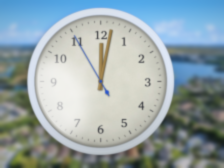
12:01:55
